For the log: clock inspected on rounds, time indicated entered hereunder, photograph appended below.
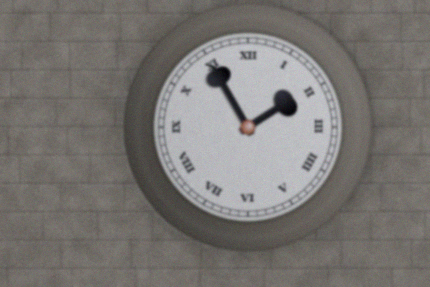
1:55
